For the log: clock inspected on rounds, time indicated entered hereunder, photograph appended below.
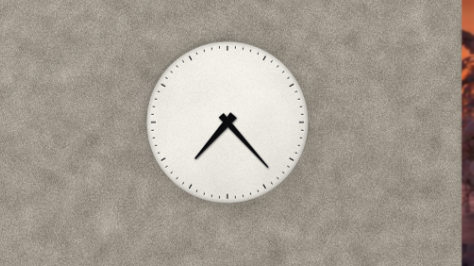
7:23
